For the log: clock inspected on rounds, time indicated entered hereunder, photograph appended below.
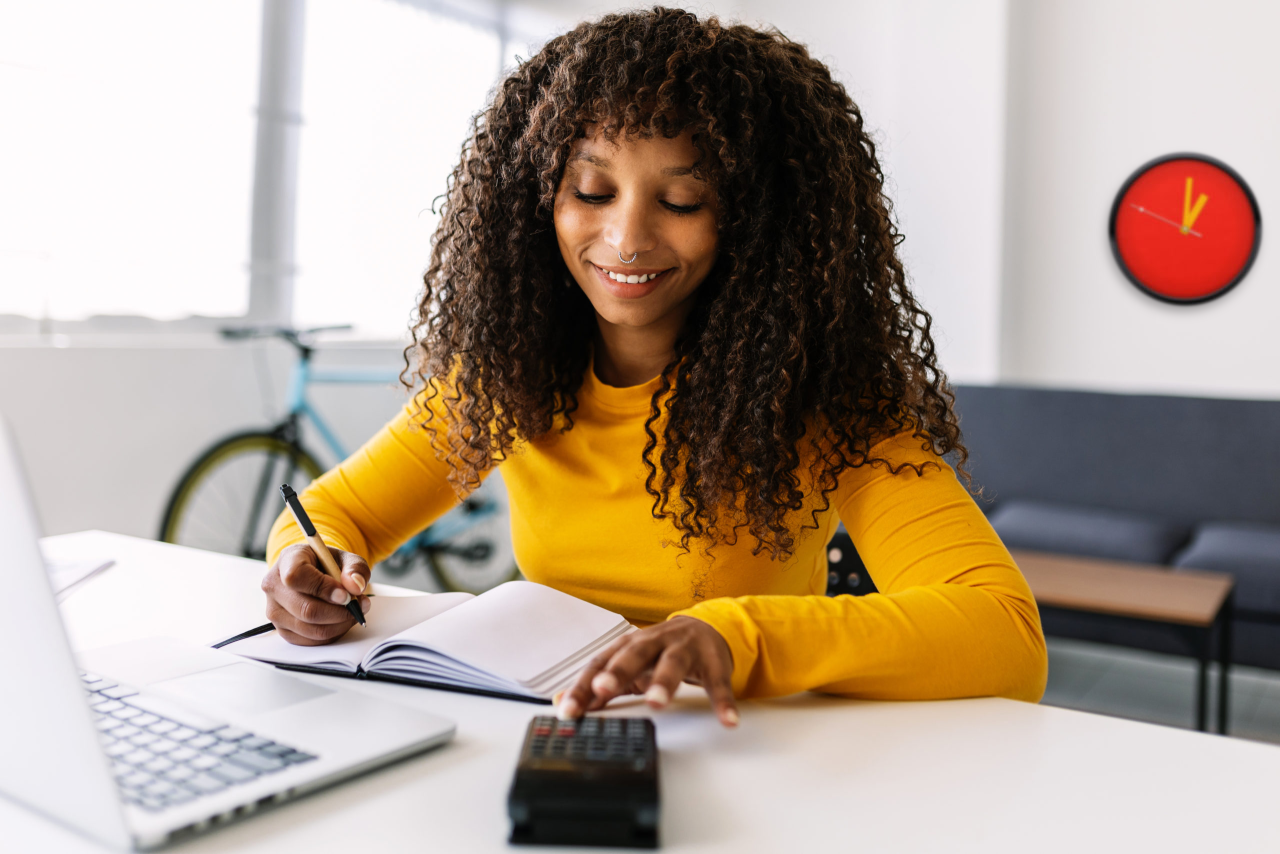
1:00:49
